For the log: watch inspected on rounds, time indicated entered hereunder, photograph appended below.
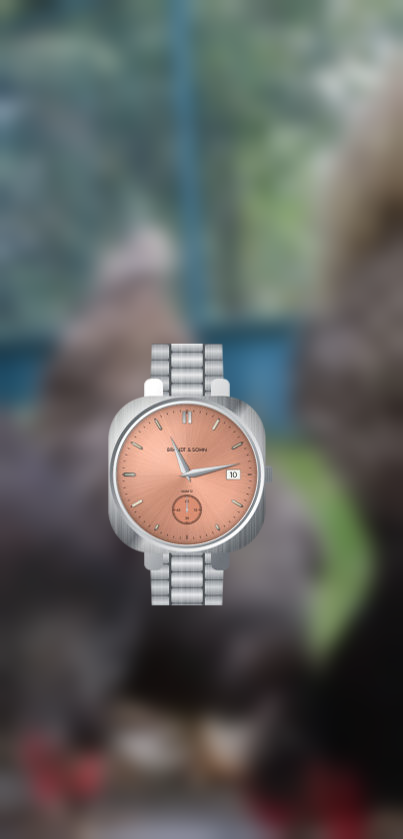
11:13
